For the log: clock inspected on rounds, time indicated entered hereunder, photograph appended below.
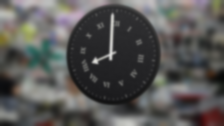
7:59
